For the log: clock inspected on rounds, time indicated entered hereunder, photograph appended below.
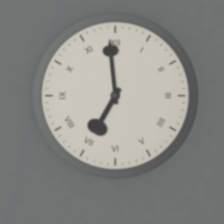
6:59
